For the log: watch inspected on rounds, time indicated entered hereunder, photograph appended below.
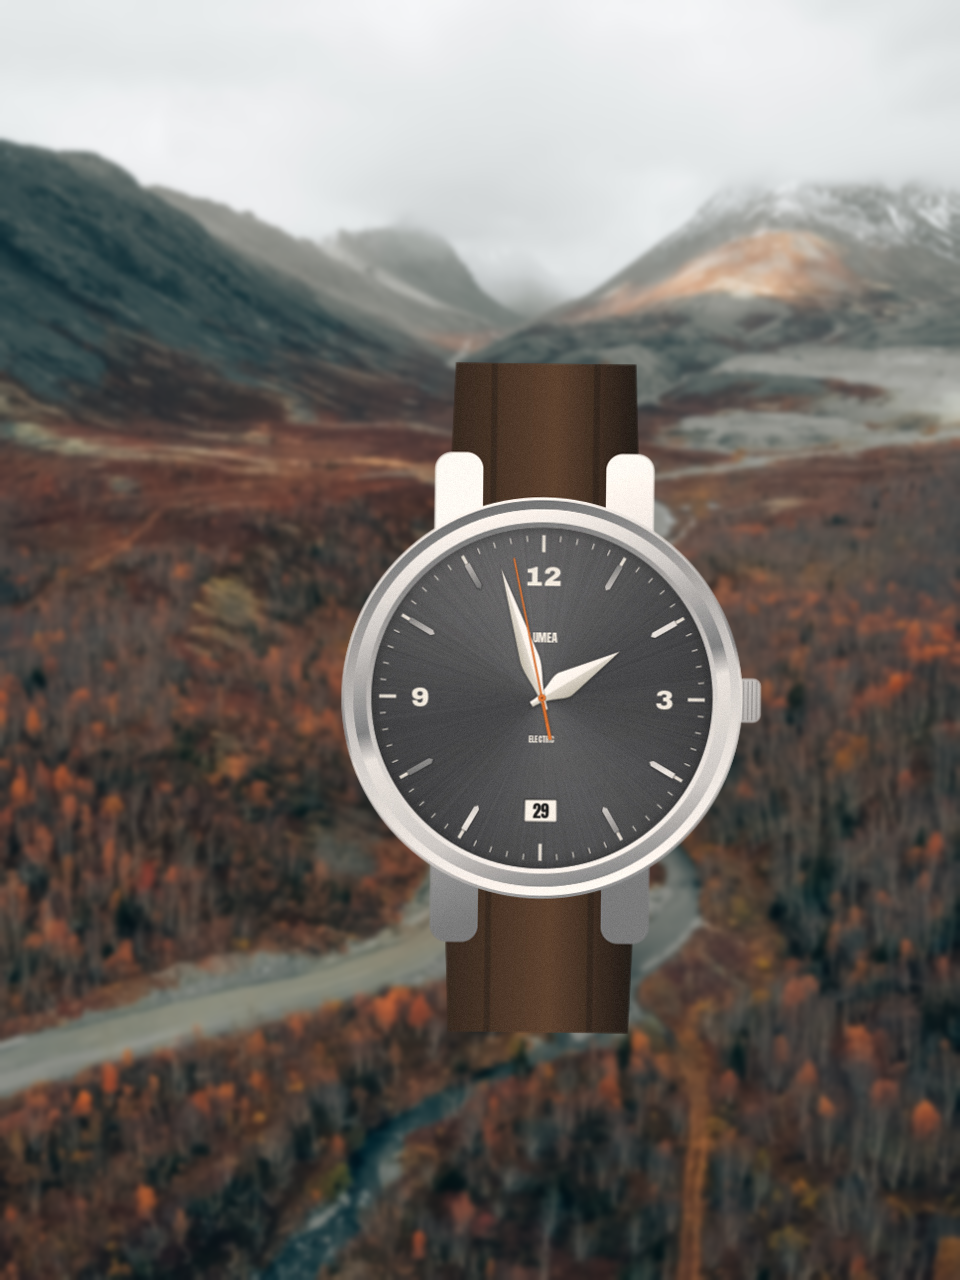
1:56:58
